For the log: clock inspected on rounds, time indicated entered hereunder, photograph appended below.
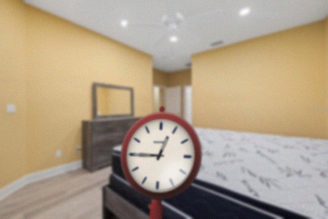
12:45
